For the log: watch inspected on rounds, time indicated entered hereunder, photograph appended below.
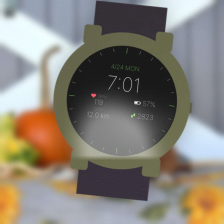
7:01
